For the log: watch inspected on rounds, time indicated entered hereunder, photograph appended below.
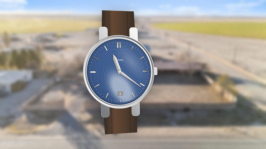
11:21
